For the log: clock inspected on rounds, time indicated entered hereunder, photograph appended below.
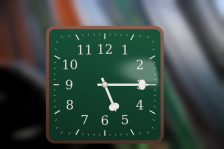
5:15
